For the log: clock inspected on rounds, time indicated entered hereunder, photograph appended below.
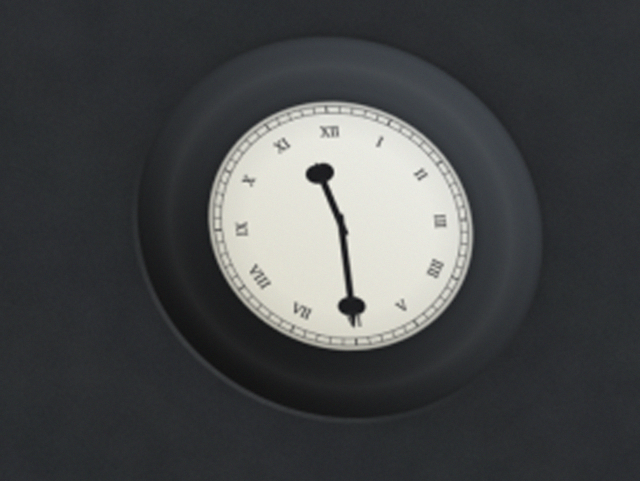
11:30
